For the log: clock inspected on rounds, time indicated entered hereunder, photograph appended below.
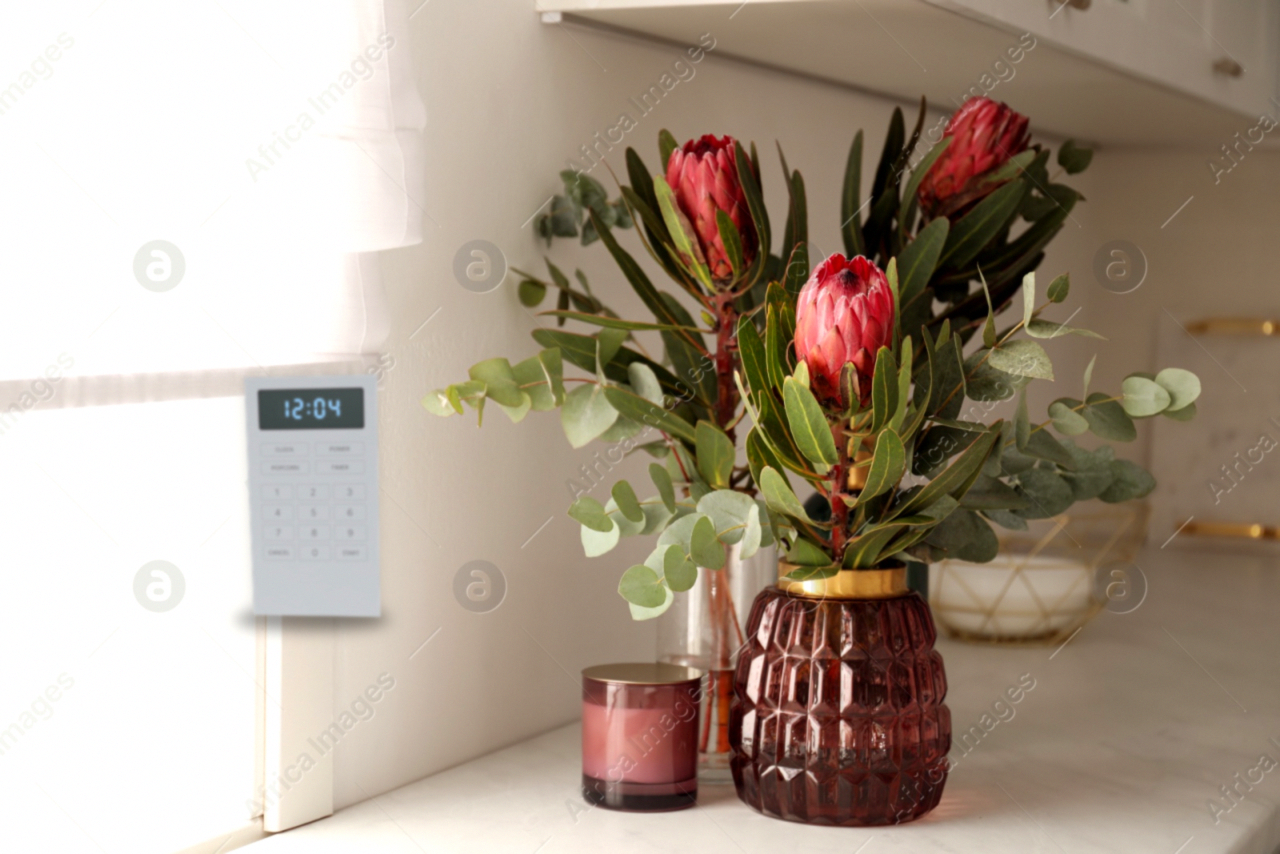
12:04
